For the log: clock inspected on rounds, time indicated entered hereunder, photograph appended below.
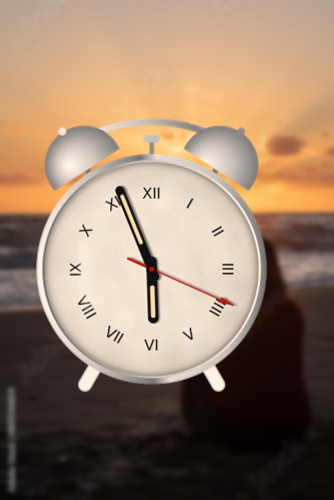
5:56:19
